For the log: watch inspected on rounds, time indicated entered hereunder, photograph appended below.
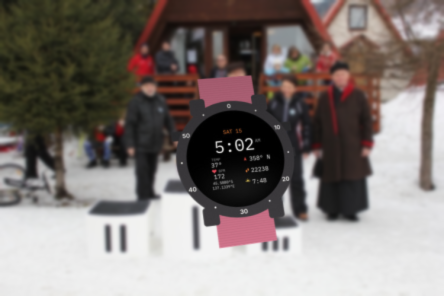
5:02
